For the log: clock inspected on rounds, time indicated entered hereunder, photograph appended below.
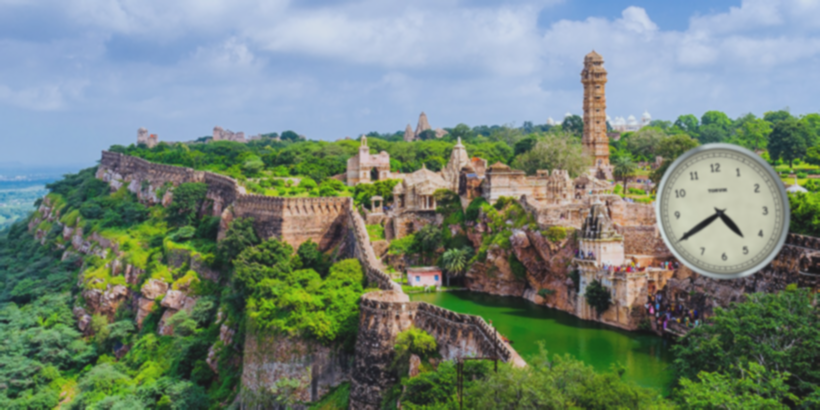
4:40
